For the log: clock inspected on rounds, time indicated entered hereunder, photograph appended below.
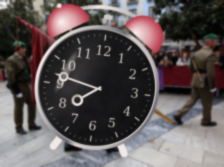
7:47
